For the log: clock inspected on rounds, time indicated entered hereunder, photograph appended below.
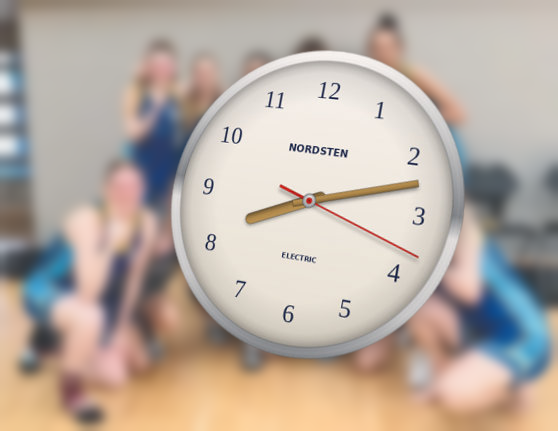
8:12:18
